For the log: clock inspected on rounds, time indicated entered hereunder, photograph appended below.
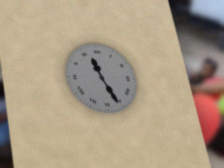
11:26
